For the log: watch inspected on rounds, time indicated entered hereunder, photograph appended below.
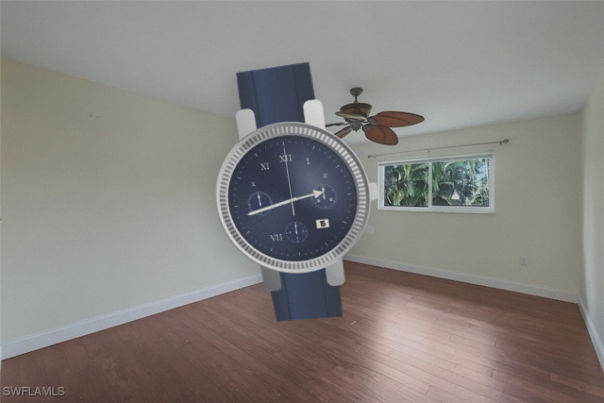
2:43
